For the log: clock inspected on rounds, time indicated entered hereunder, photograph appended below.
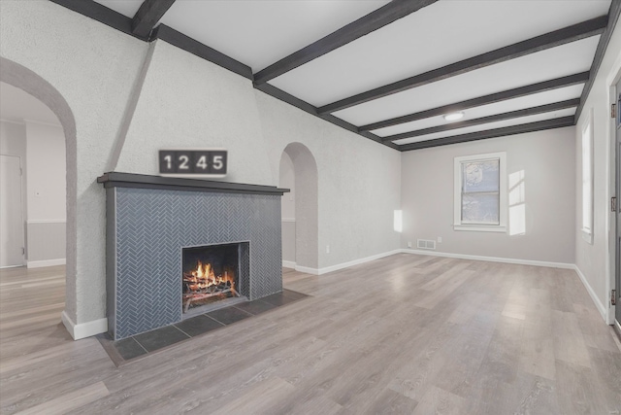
12:45
